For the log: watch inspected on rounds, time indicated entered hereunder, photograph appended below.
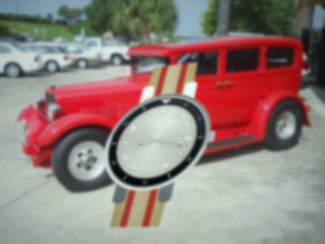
8:17
